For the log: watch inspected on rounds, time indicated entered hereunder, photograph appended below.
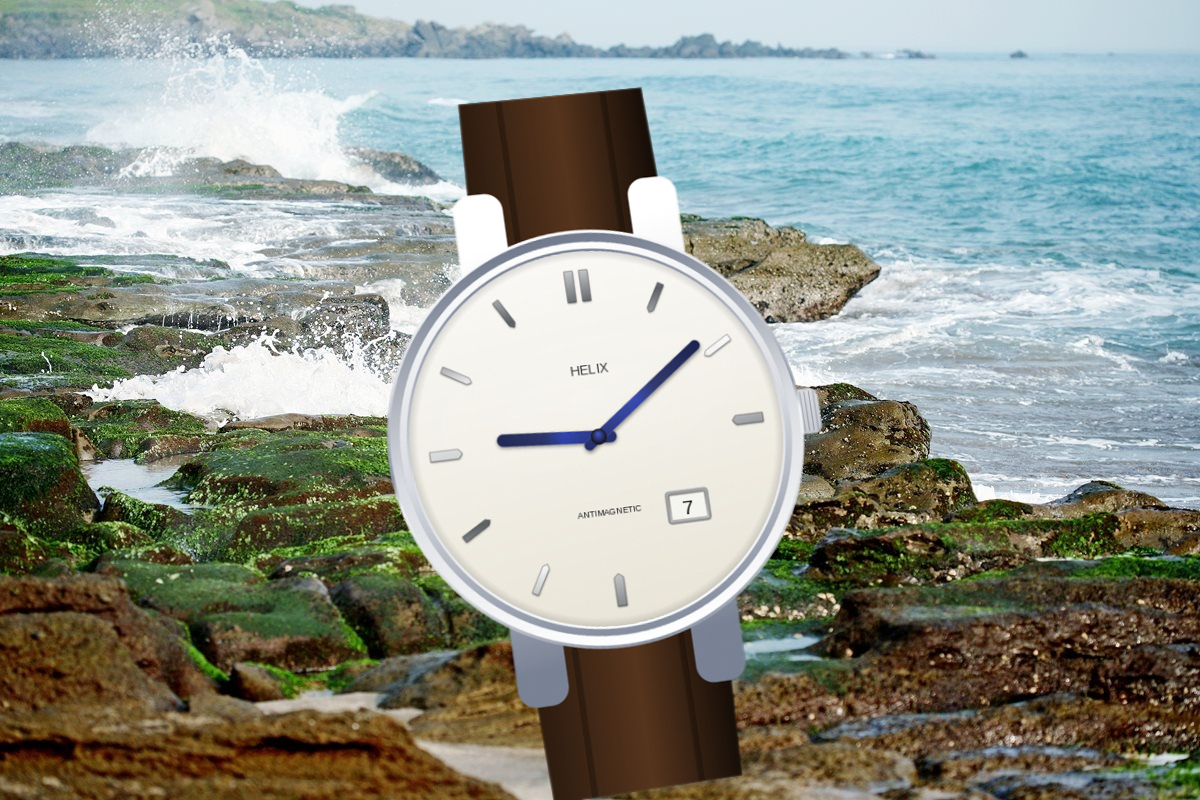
9:09
